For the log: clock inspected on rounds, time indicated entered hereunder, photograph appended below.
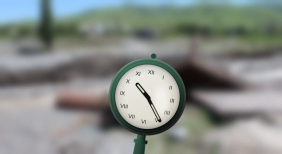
10:24
